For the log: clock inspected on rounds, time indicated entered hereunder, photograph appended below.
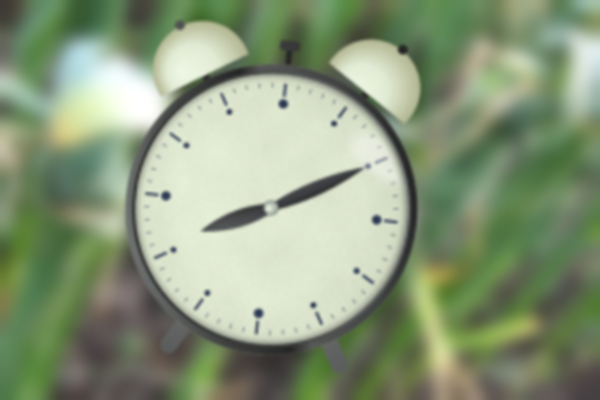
8:10
